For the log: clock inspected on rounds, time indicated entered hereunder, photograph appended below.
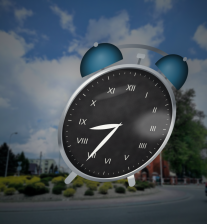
8:35
